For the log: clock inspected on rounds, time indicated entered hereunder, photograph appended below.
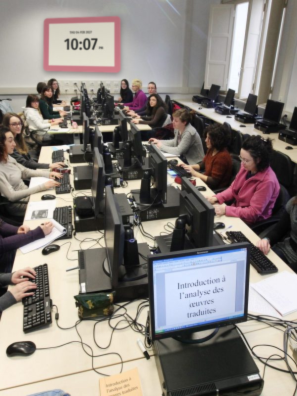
10:07
